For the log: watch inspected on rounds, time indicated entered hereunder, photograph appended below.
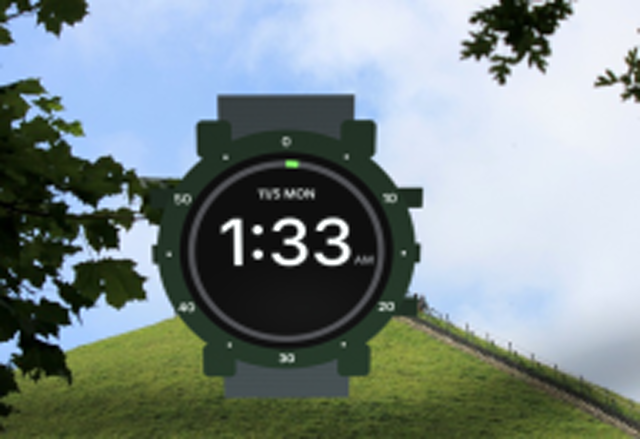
1:33
